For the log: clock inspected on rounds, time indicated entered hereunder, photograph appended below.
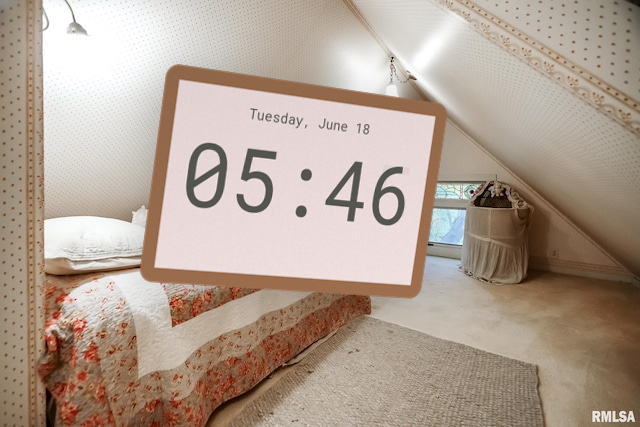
5:46
